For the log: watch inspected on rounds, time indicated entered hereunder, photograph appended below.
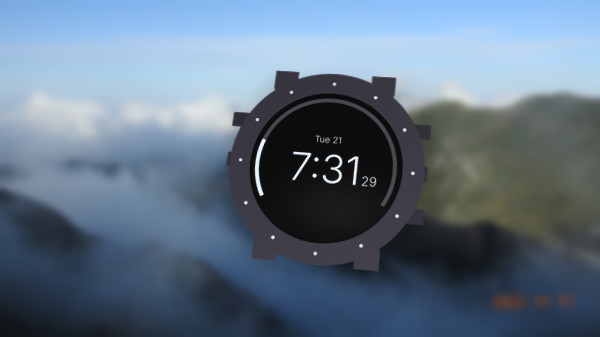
7:31:29
